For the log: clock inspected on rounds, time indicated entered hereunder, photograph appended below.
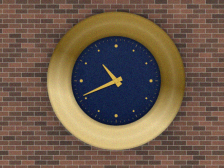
10:41
